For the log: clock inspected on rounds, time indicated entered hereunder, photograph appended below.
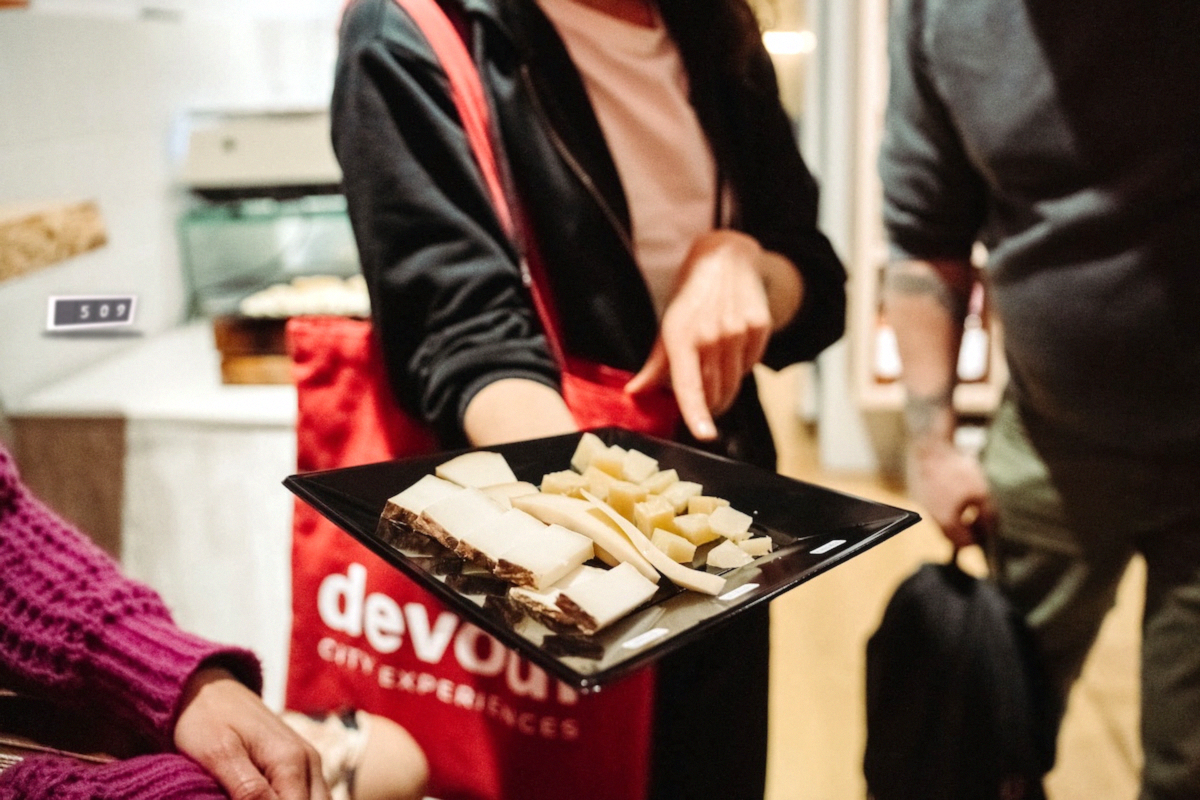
5:09
